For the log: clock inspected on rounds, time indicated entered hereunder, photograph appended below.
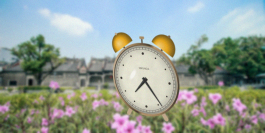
7:24
